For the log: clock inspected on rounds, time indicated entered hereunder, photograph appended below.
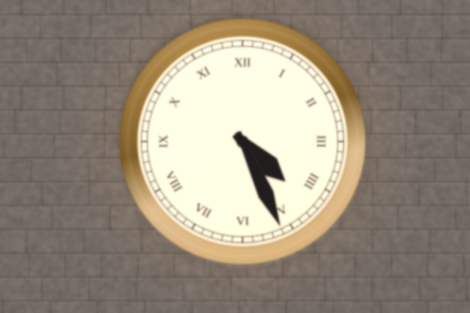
4:26
